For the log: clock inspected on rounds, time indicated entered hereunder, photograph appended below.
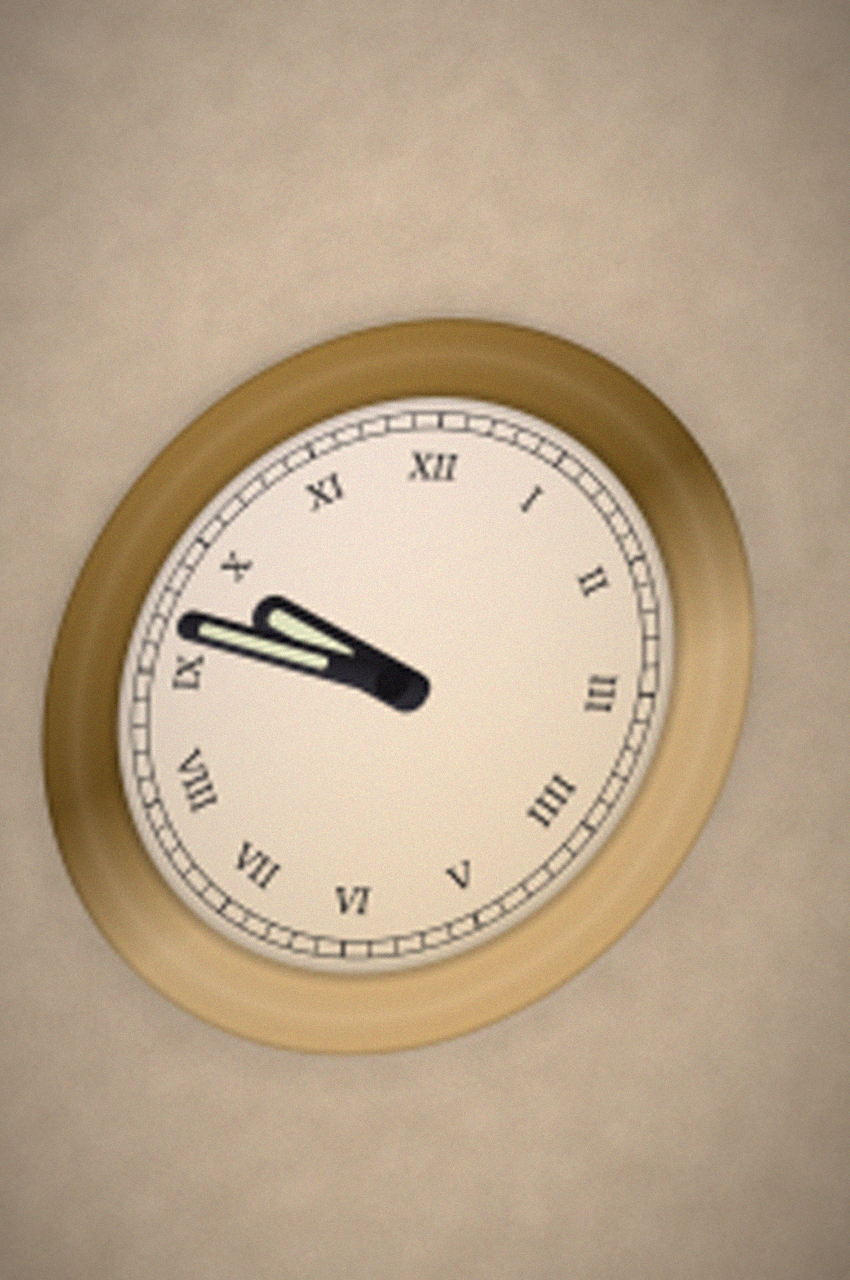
9:47
